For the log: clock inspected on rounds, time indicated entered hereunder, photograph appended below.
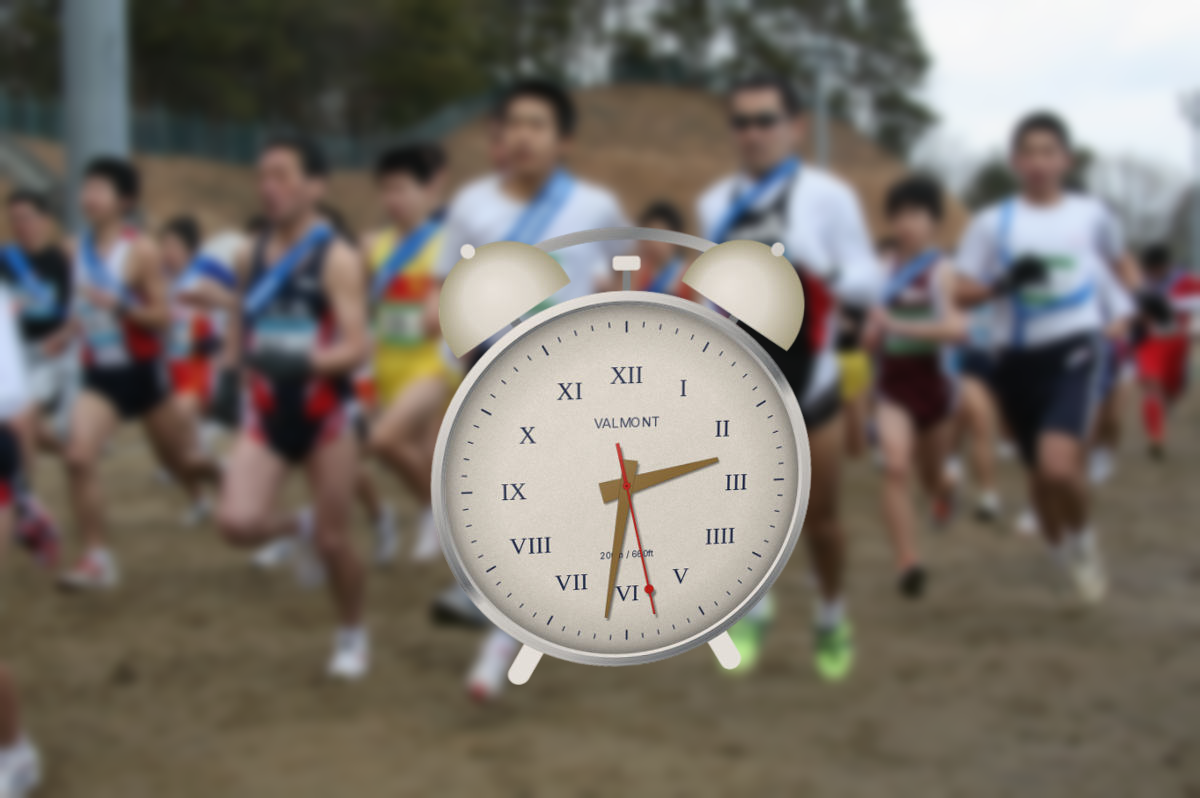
2:31:28
